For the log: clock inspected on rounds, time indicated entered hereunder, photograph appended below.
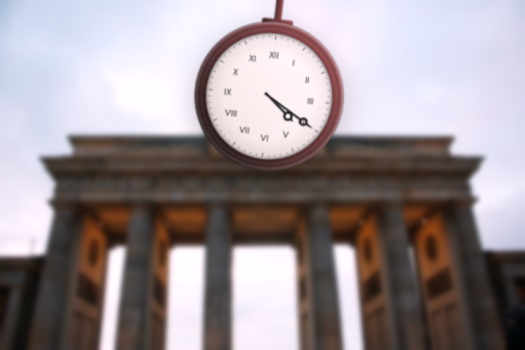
4:20
